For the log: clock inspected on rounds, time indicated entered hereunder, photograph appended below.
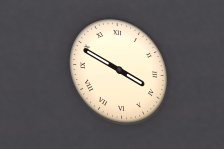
3:49
